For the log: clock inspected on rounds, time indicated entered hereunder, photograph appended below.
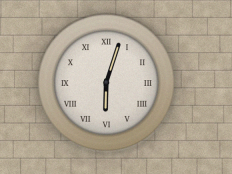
6:03
